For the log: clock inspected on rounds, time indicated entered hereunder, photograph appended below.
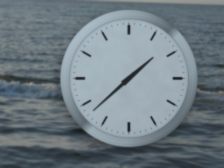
1:38
